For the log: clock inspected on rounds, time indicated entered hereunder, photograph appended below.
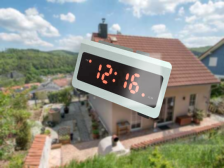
12:16
